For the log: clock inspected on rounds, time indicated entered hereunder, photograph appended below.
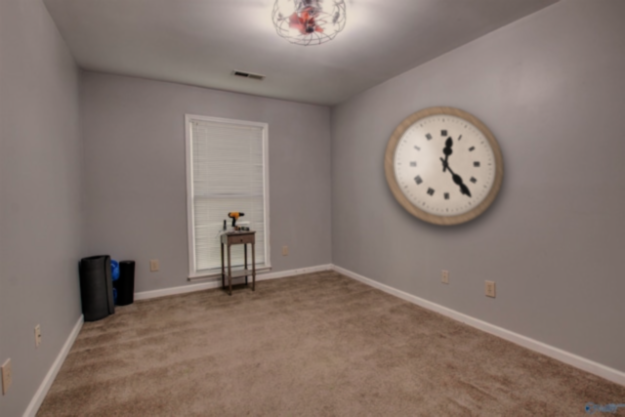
12:24
